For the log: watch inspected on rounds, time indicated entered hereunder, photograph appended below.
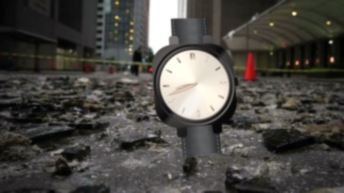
8:42
